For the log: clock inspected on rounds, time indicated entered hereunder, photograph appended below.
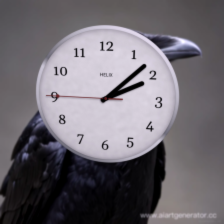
2:07:45
